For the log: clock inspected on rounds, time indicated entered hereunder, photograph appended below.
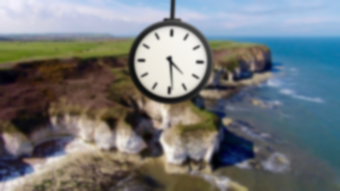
4:29
